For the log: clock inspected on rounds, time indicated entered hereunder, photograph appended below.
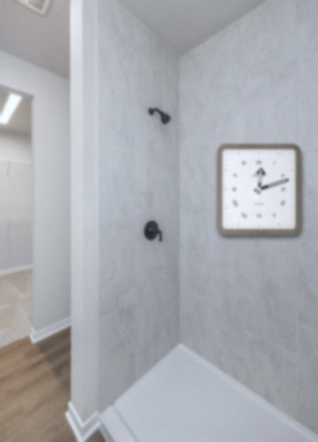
12:12
